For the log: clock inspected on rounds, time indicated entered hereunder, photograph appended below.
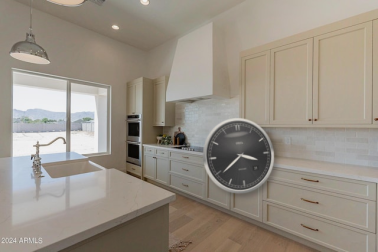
3:39
